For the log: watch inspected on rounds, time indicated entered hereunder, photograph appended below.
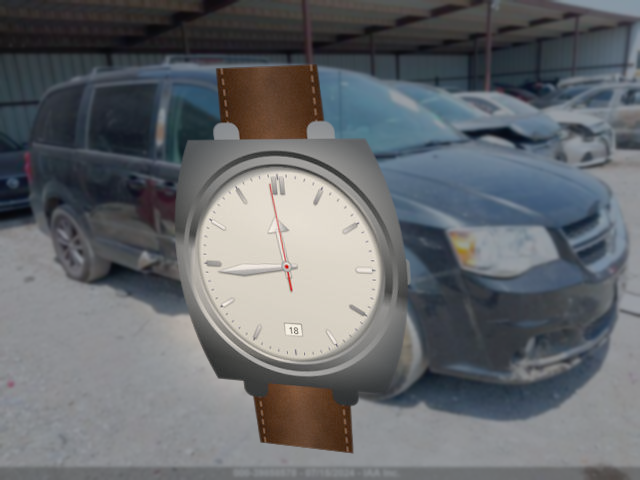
11:43:59
